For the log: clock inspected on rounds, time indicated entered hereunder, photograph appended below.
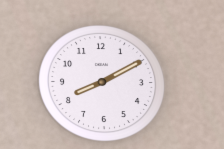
8:10
